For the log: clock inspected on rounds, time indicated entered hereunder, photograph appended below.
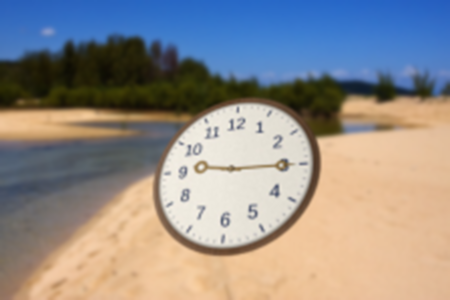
9:15
